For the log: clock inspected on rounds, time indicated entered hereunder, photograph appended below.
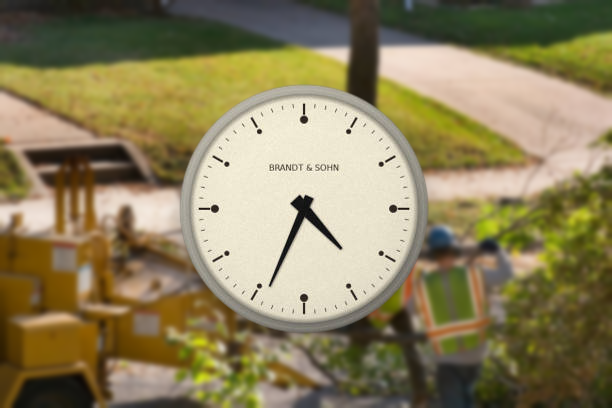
4:34
